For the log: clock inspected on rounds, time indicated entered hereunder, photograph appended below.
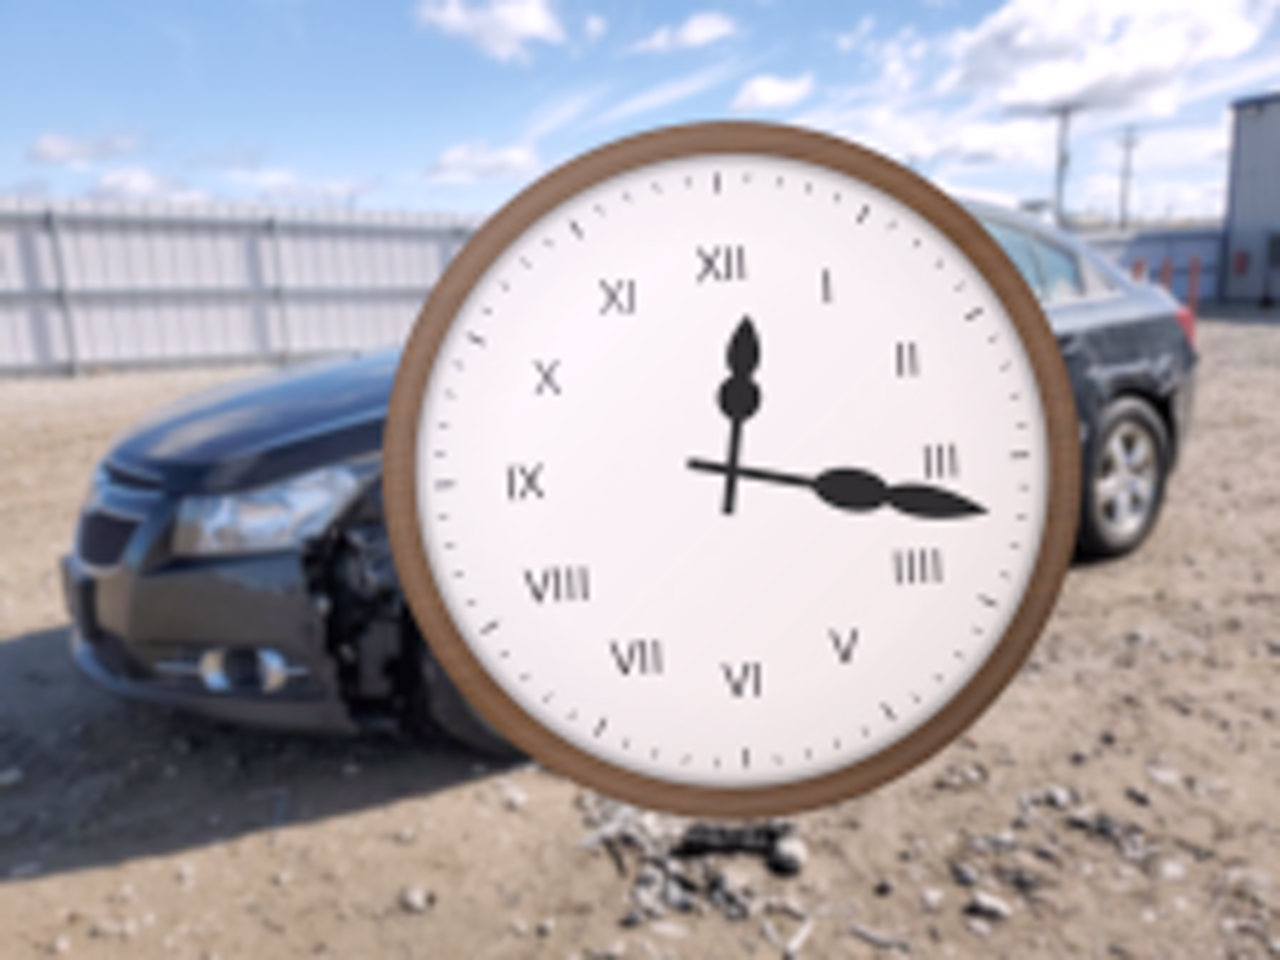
12:17
